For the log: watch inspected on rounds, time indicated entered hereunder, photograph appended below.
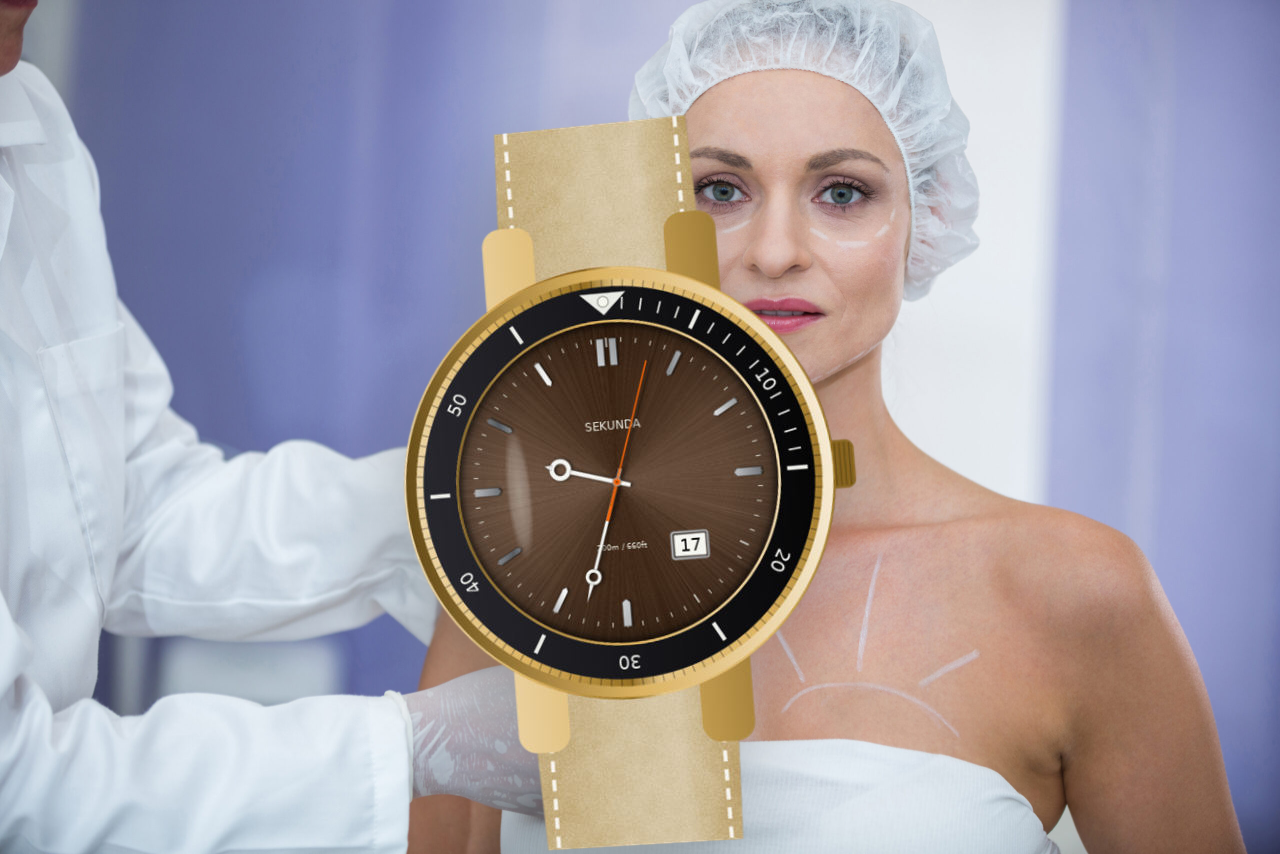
9:33:03
